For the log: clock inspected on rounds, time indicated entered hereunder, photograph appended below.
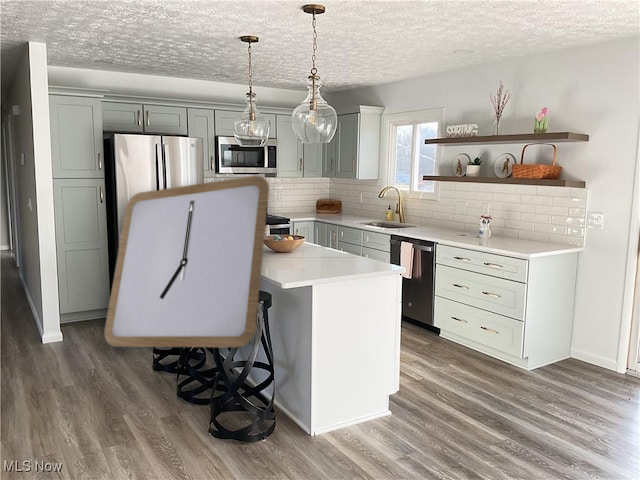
7:00:00
